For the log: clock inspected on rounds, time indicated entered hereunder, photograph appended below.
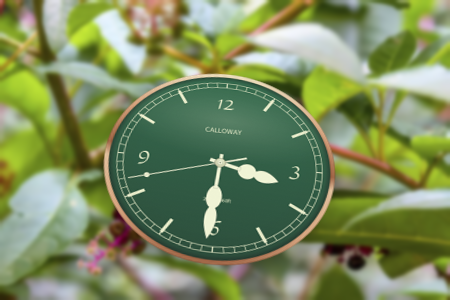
3:30:42
